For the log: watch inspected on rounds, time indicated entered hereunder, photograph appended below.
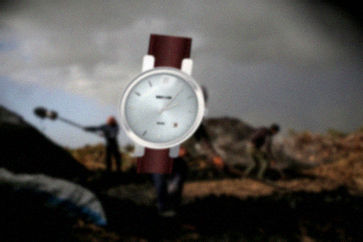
2:06
